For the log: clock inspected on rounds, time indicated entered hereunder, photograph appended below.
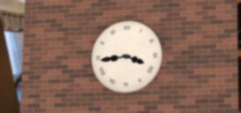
3:44
